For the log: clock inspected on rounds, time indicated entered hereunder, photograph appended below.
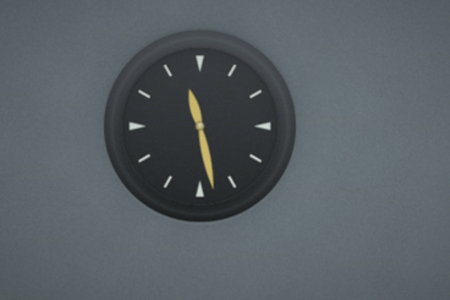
11:28
